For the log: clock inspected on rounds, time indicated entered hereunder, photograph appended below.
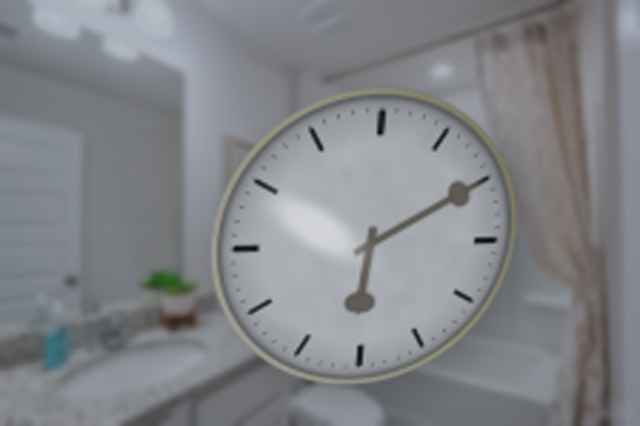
6:10
